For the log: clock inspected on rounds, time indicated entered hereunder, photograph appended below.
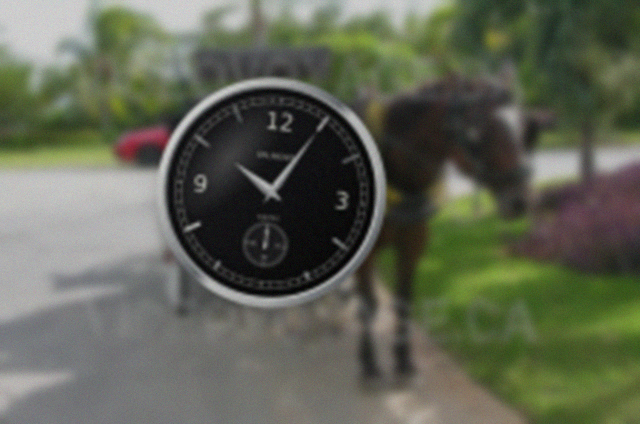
10:05
